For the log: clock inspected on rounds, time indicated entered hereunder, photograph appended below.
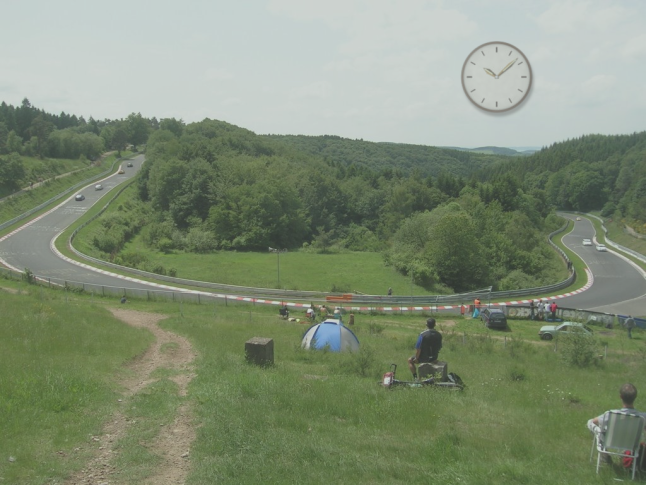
10:08
